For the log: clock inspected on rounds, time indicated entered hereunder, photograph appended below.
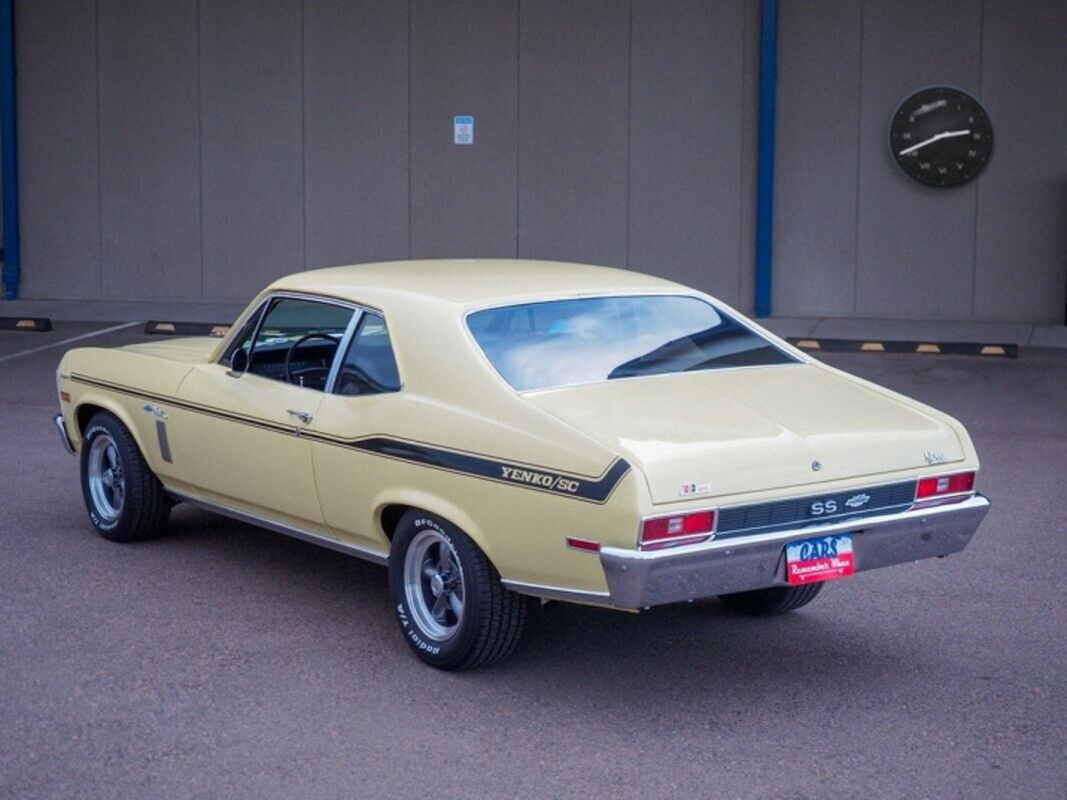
2:41
